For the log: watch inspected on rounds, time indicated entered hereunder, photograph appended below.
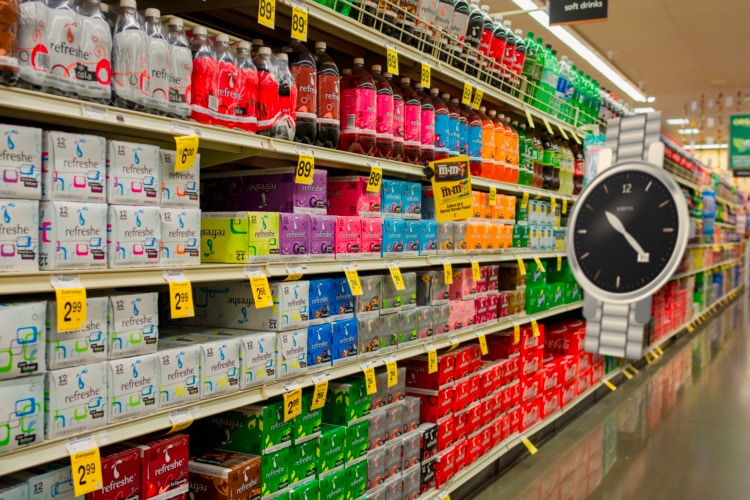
10:22
